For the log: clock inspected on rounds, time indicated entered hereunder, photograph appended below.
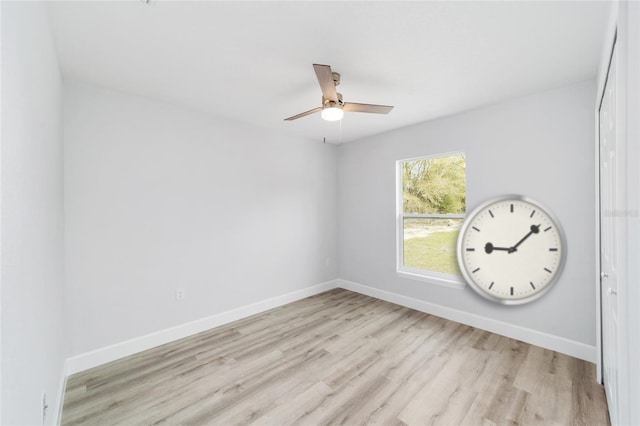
9:08
